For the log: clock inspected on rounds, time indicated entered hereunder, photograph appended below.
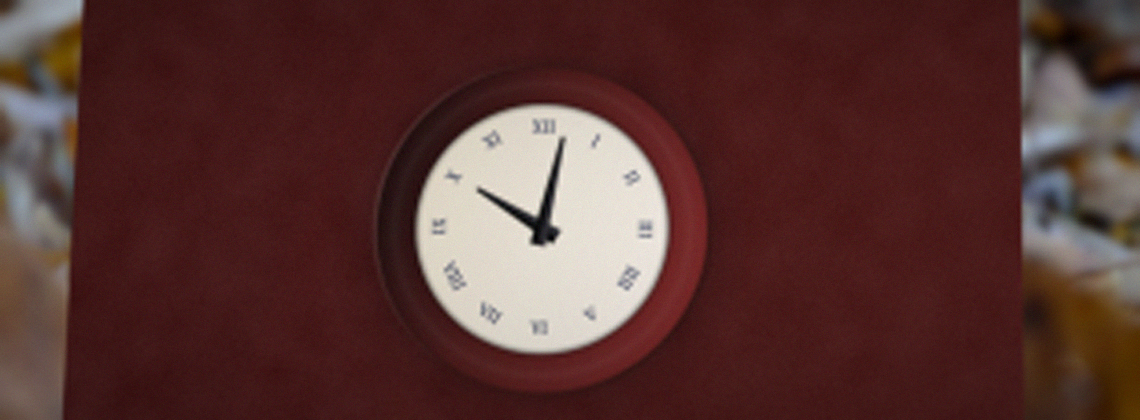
10:02
